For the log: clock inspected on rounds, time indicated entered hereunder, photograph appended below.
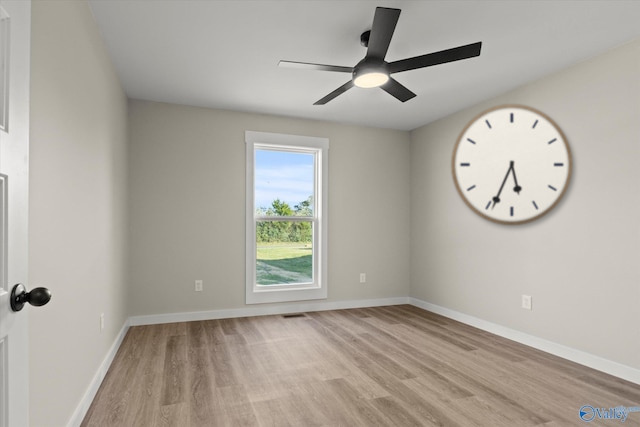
5:34
